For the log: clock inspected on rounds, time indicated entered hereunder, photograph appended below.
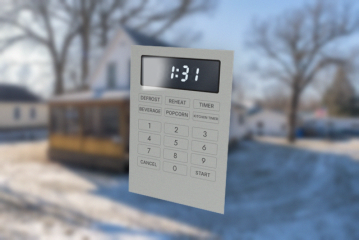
1:31
